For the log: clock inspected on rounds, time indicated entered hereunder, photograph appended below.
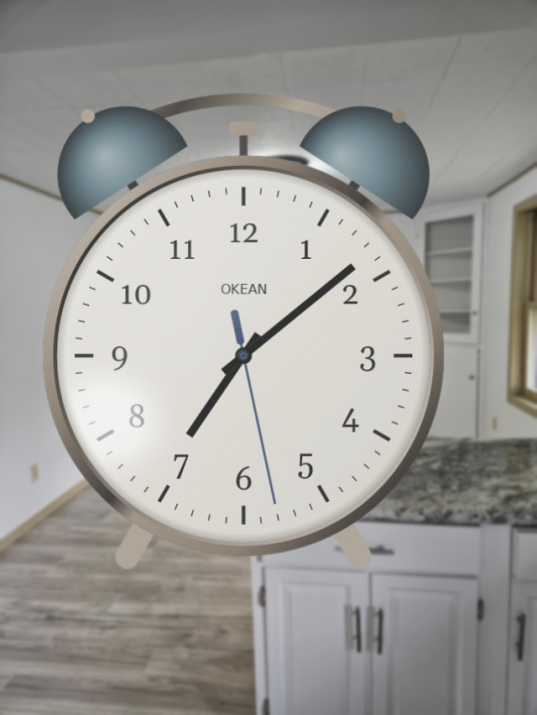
7:08:28
